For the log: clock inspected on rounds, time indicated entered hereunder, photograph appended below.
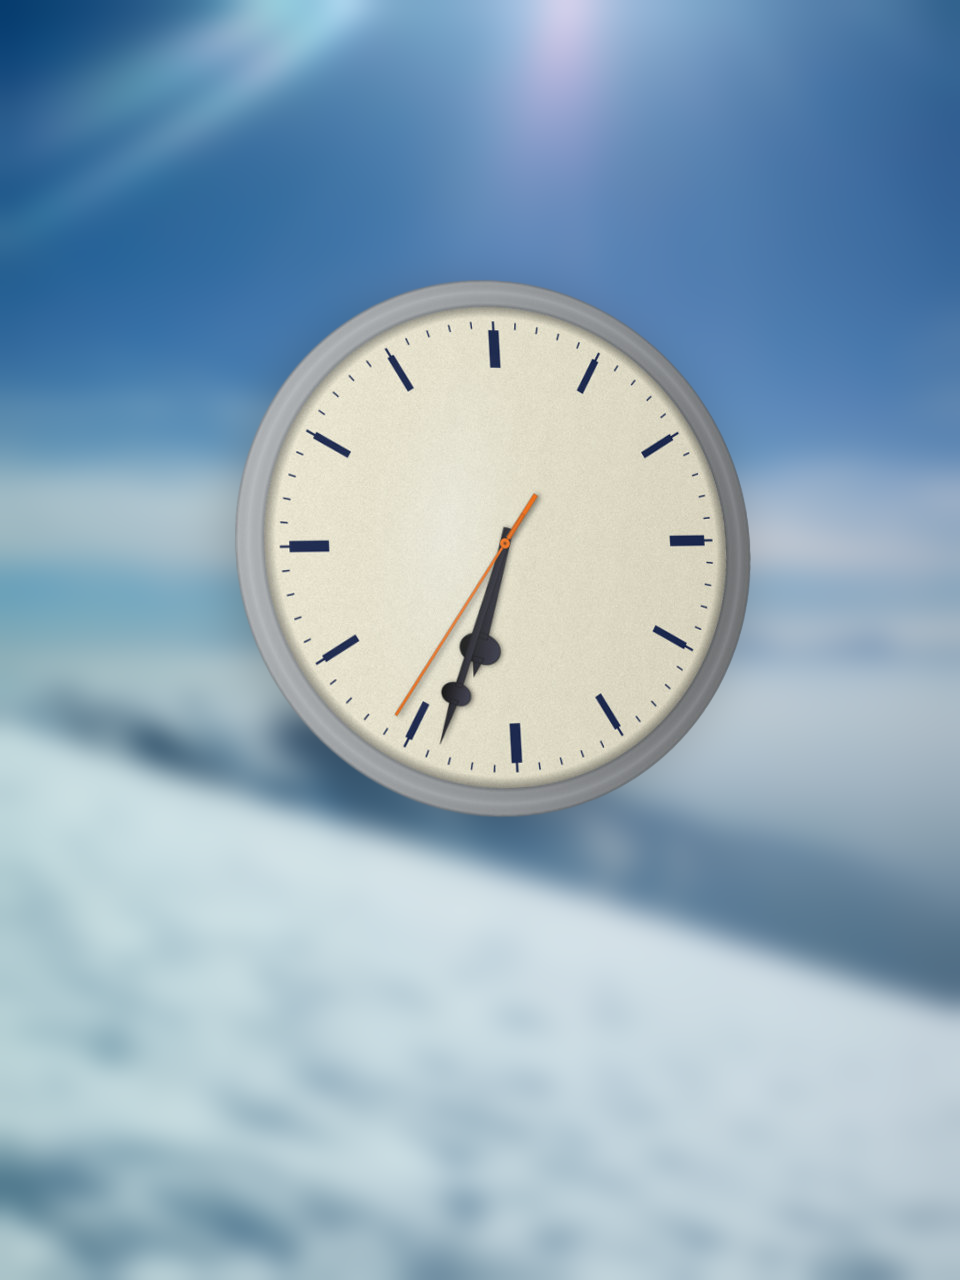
6:33:36
